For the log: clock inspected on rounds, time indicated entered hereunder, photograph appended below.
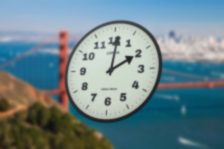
2:01
